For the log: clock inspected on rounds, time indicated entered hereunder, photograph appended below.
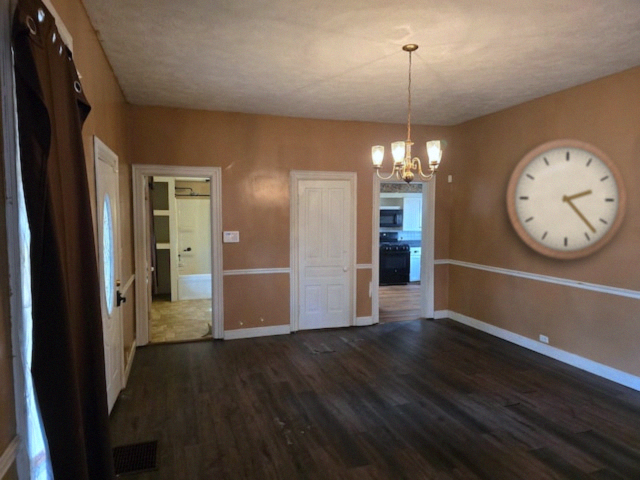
2:23
